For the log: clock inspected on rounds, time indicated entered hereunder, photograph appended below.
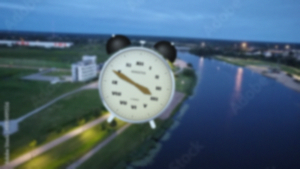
3:49
